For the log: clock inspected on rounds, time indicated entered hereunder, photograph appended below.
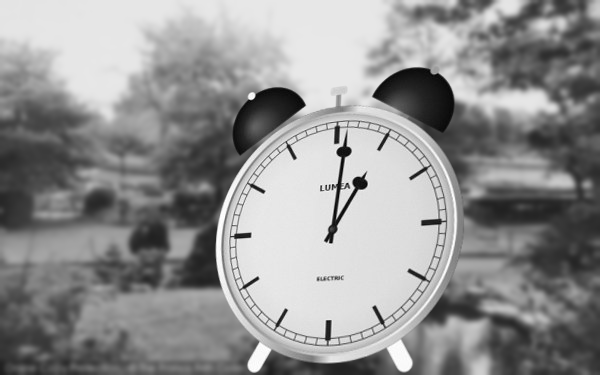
1:01
